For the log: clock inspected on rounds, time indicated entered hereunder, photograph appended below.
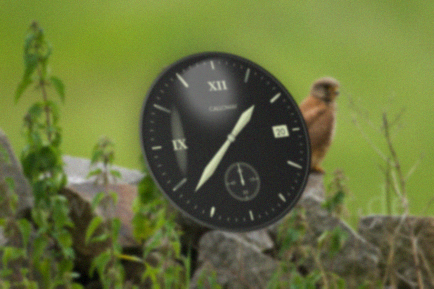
1:38
